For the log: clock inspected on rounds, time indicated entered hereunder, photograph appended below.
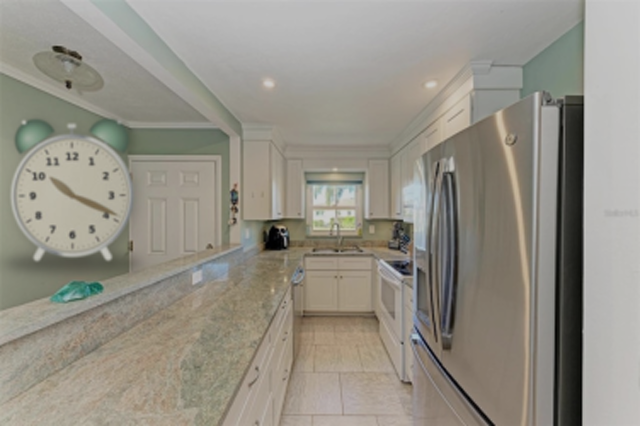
10:19
